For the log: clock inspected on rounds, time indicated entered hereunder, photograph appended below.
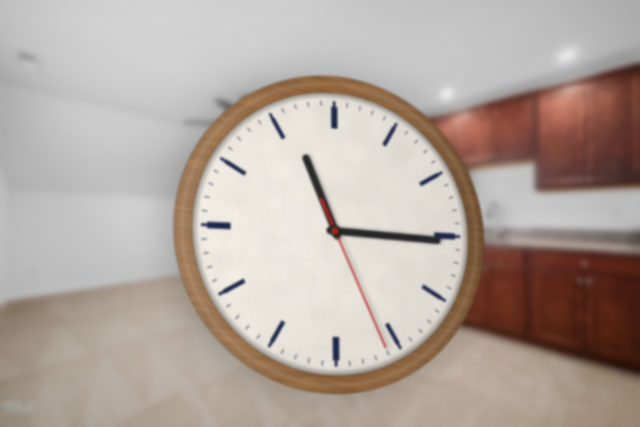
11:15:26
